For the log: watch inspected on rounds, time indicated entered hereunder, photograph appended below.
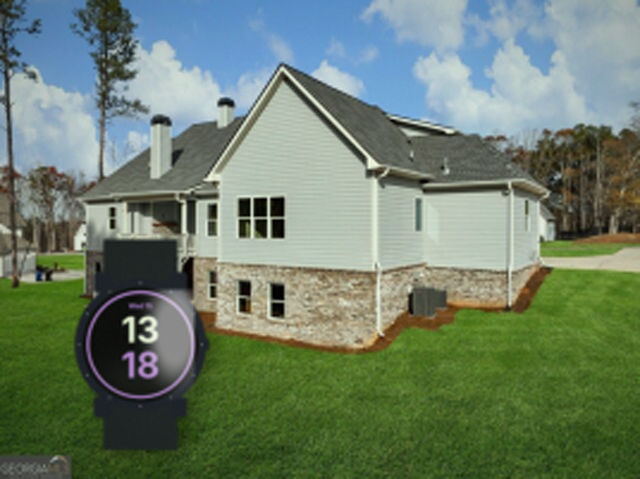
13:18
